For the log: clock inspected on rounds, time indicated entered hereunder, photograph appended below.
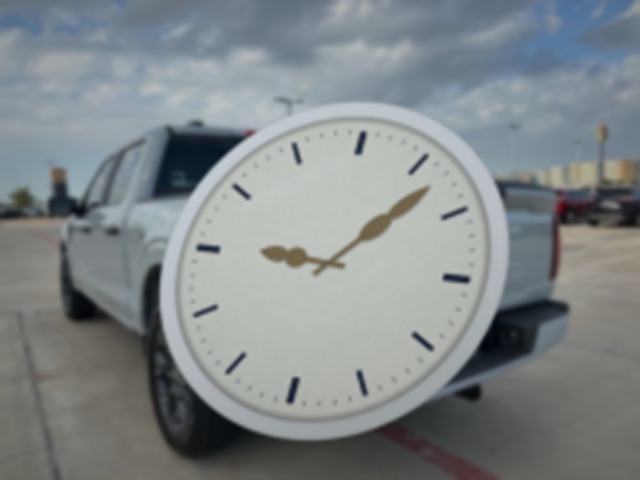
9:07
